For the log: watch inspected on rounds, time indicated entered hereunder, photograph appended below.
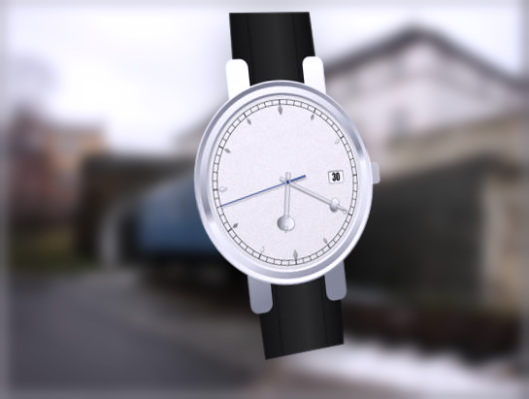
6:19:43
